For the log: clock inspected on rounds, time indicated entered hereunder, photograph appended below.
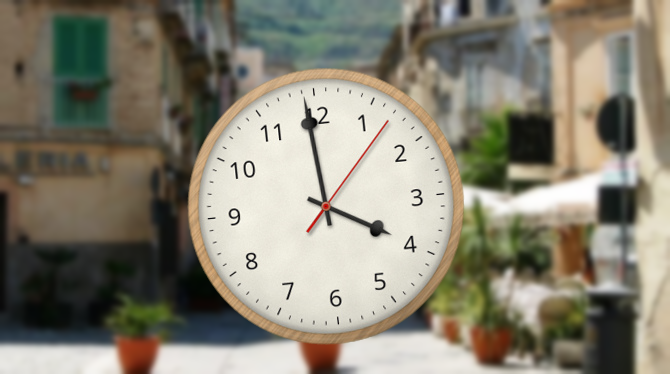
3:59:07
